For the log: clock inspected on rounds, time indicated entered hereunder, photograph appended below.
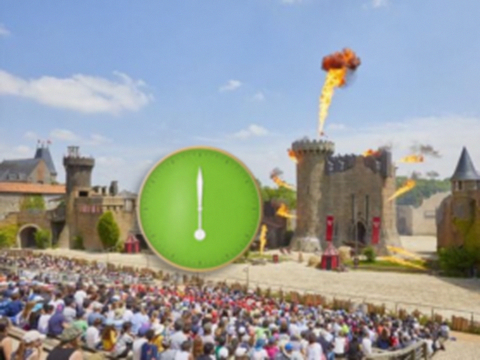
6:00
